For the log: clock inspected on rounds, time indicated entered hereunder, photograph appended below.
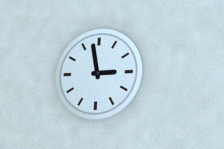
2:58
